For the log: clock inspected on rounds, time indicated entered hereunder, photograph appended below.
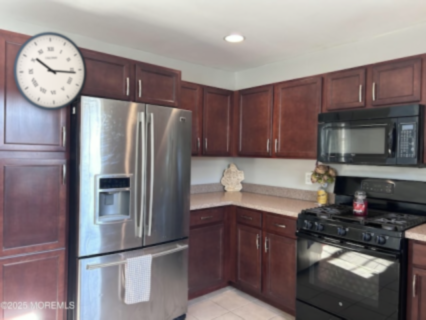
10:16
